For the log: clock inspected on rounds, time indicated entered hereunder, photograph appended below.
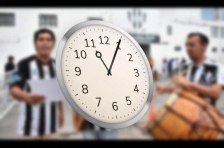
11:05
